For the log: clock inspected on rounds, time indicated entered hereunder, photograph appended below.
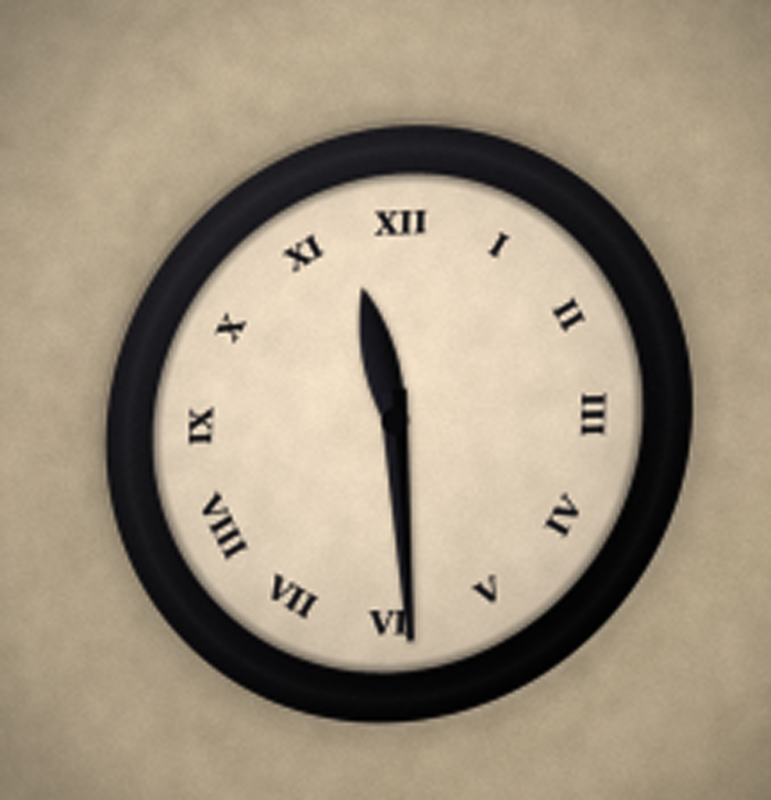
11:29
